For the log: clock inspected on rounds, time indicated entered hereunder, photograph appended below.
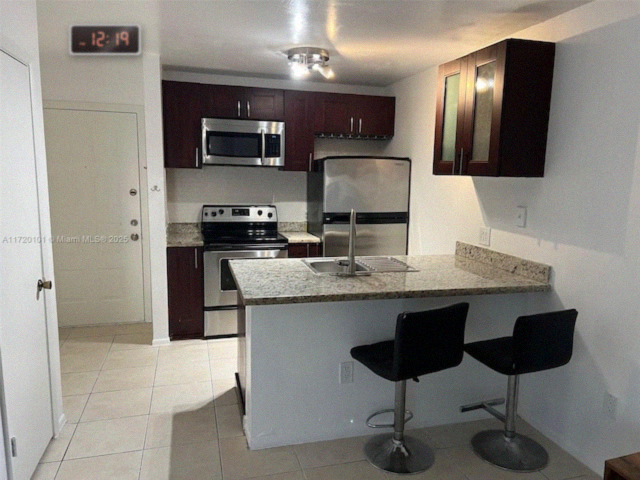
12:19
